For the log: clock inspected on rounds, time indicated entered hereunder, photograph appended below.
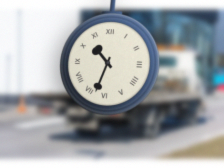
10:33
